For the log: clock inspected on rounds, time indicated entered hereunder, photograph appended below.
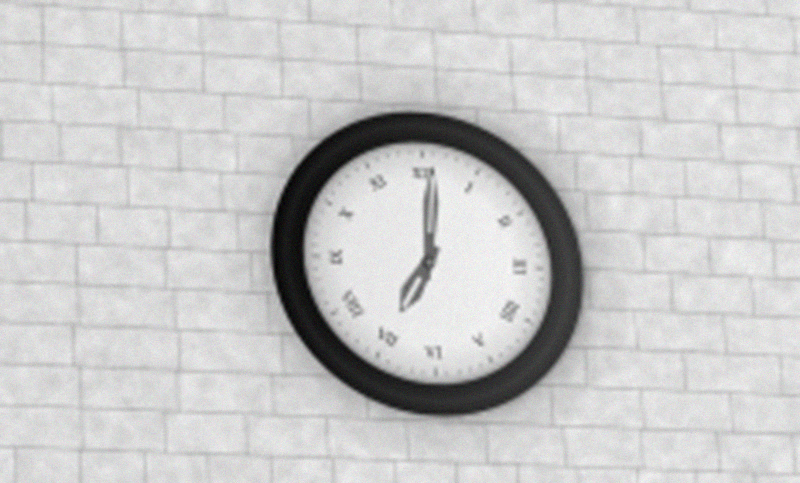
7:01
